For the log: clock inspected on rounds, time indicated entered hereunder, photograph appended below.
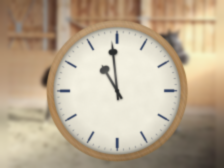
10:59
